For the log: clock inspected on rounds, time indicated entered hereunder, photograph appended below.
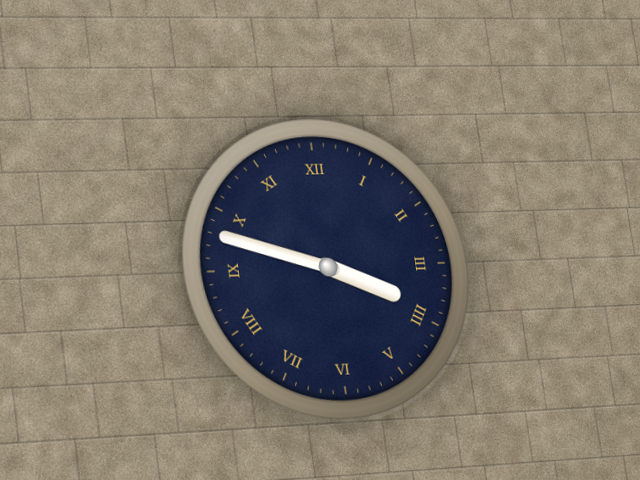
3:48
